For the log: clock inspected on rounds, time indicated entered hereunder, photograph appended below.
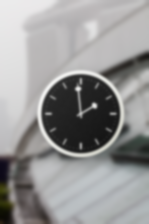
1:59
